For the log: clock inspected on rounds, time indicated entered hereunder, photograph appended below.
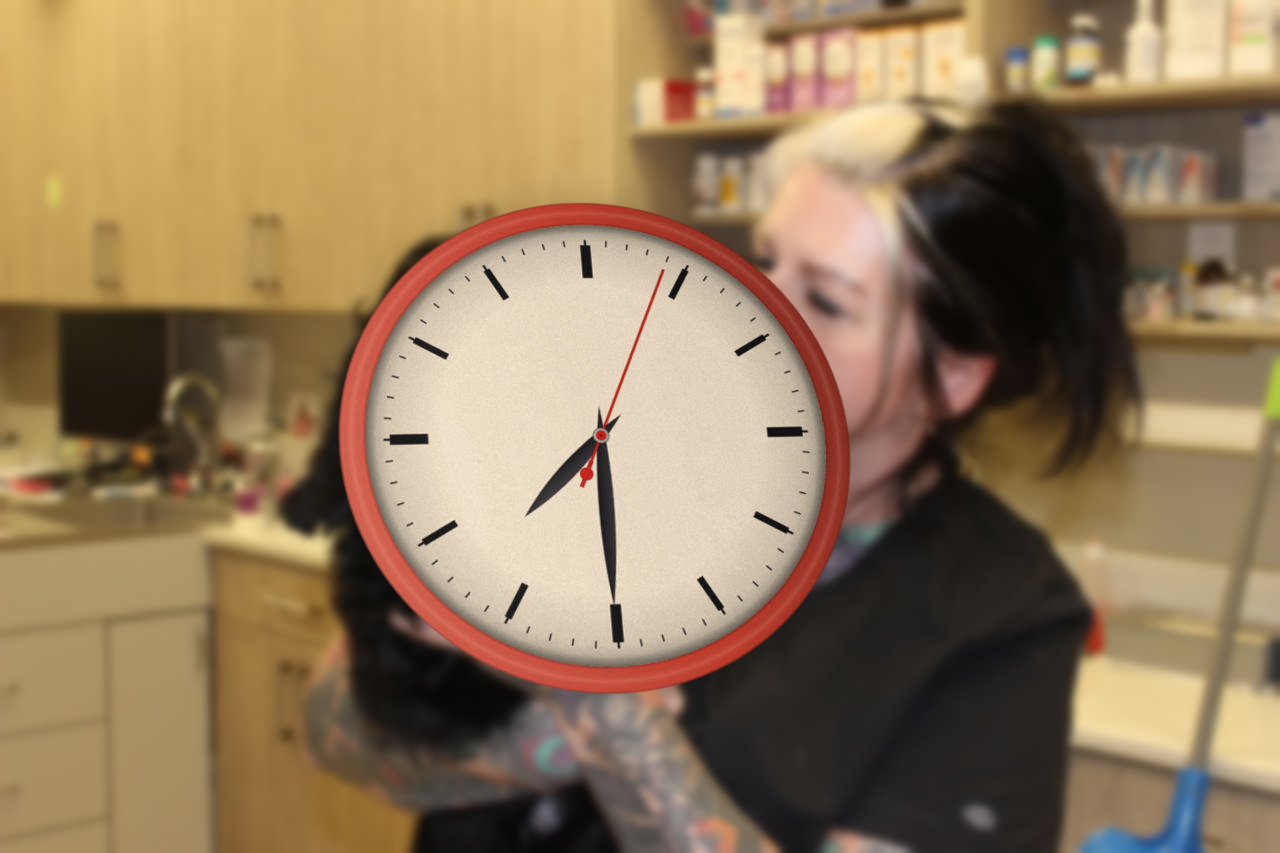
7:30:04
